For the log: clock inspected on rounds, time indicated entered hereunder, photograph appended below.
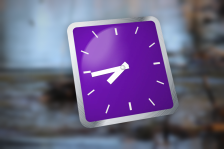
7:44
